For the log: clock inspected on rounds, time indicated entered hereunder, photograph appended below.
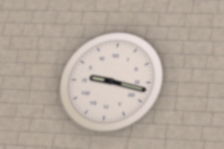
9:17
